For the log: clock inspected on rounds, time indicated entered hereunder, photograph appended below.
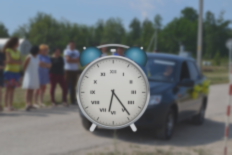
6:24
